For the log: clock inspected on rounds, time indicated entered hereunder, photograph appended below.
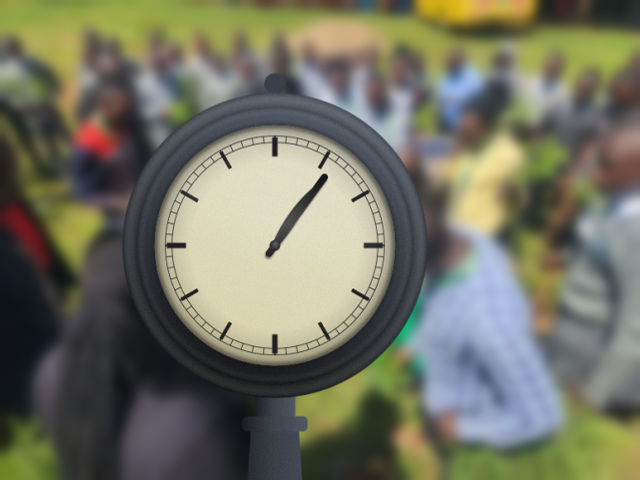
1:06
